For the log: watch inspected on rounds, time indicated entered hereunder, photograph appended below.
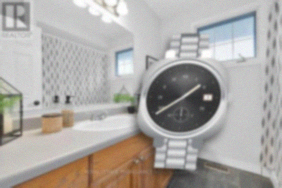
1:39
